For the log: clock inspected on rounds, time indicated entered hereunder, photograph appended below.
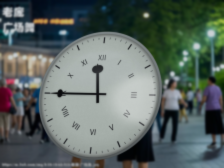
11:45
